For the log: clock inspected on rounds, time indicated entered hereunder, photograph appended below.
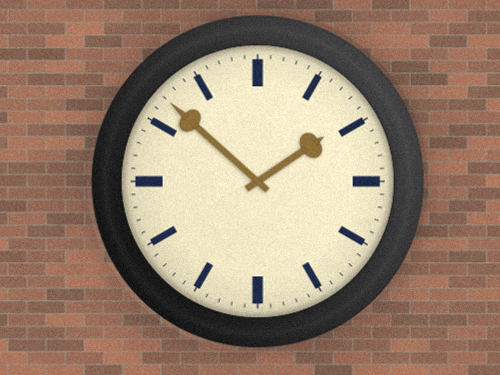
1:52
